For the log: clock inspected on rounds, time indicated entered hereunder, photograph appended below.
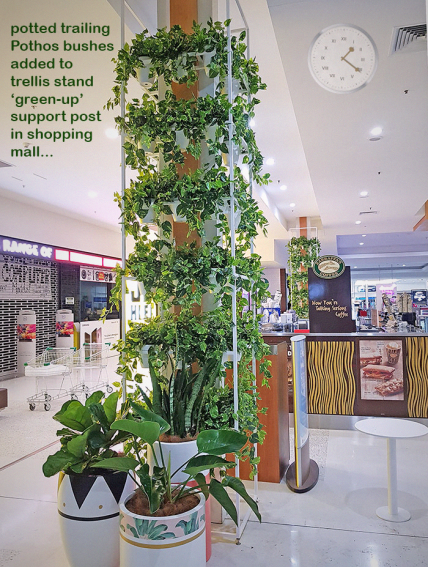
1:21
